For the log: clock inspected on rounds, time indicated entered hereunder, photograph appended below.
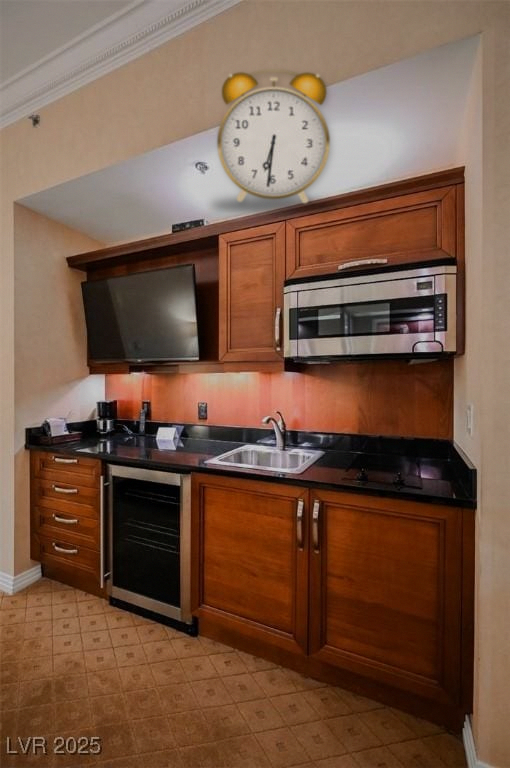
6:31
